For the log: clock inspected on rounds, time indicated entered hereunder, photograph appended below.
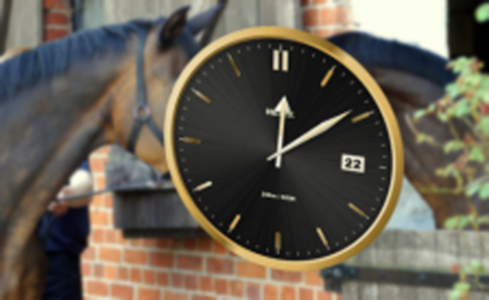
12:09
